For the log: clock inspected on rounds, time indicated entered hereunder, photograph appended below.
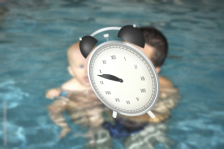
9:48
